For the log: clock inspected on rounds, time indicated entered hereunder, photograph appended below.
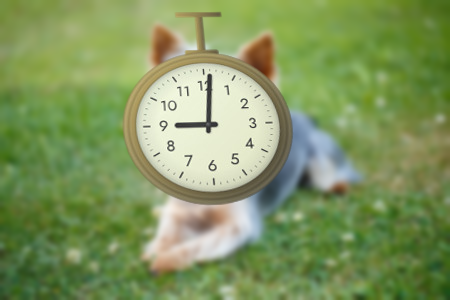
9:01
